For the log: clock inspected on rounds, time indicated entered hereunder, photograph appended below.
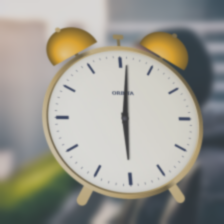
6:01
